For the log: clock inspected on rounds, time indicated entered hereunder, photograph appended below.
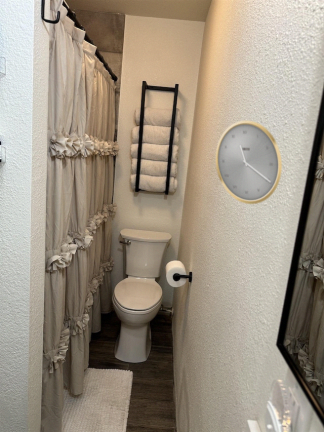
11:20
